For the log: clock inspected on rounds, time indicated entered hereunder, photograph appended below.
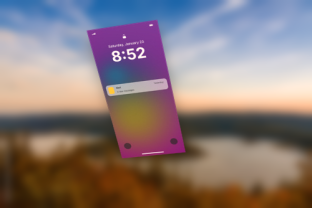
8:52
